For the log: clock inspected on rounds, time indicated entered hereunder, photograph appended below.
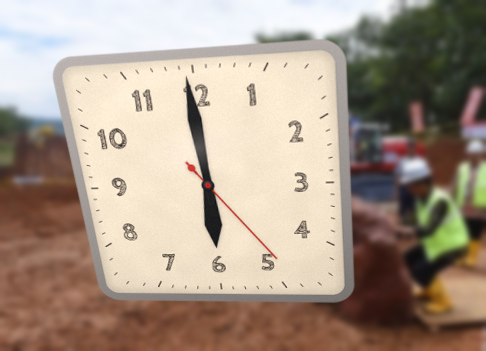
5:59:24
